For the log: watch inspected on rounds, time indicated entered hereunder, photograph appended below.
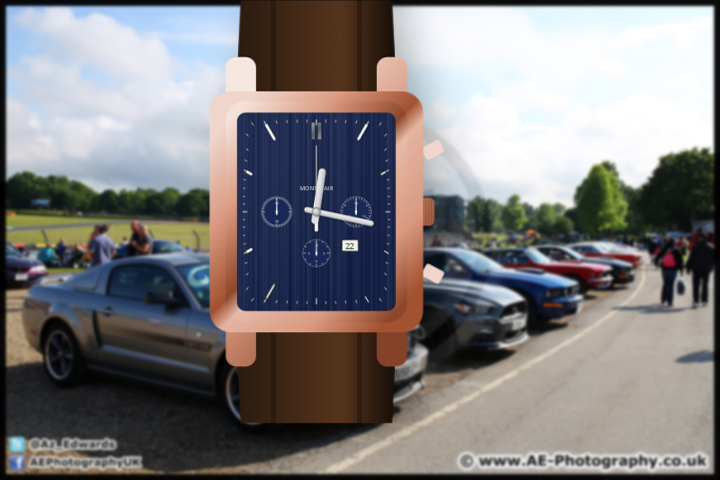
12:17
